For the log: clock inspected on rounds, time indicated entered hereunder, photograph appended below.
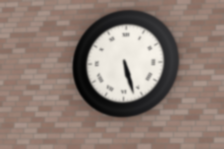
5:27
